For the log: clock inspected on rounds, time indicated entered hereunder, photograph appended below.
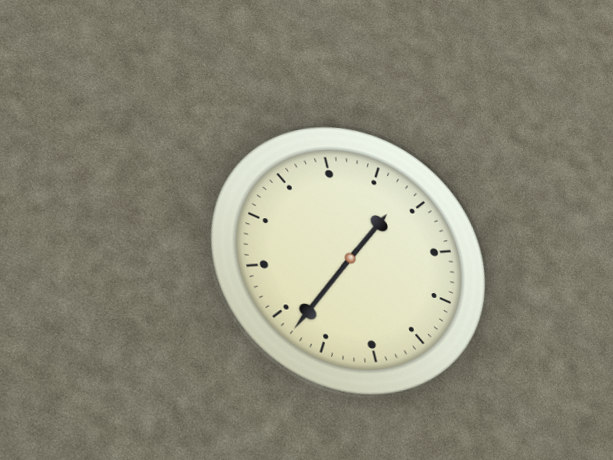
1:38
